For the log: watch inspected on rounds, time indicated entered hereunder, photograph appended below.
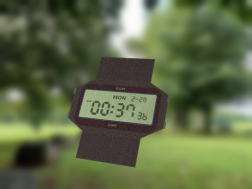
0:37:36
